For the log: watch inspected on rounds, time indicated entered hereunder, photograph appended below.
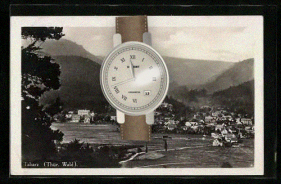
11:42
